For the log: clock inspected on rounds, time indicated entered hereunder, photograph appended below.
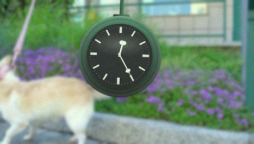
12:25
